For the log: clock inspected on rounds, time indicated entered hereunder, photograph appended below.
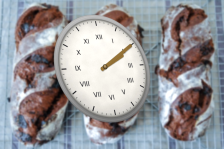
2:10
